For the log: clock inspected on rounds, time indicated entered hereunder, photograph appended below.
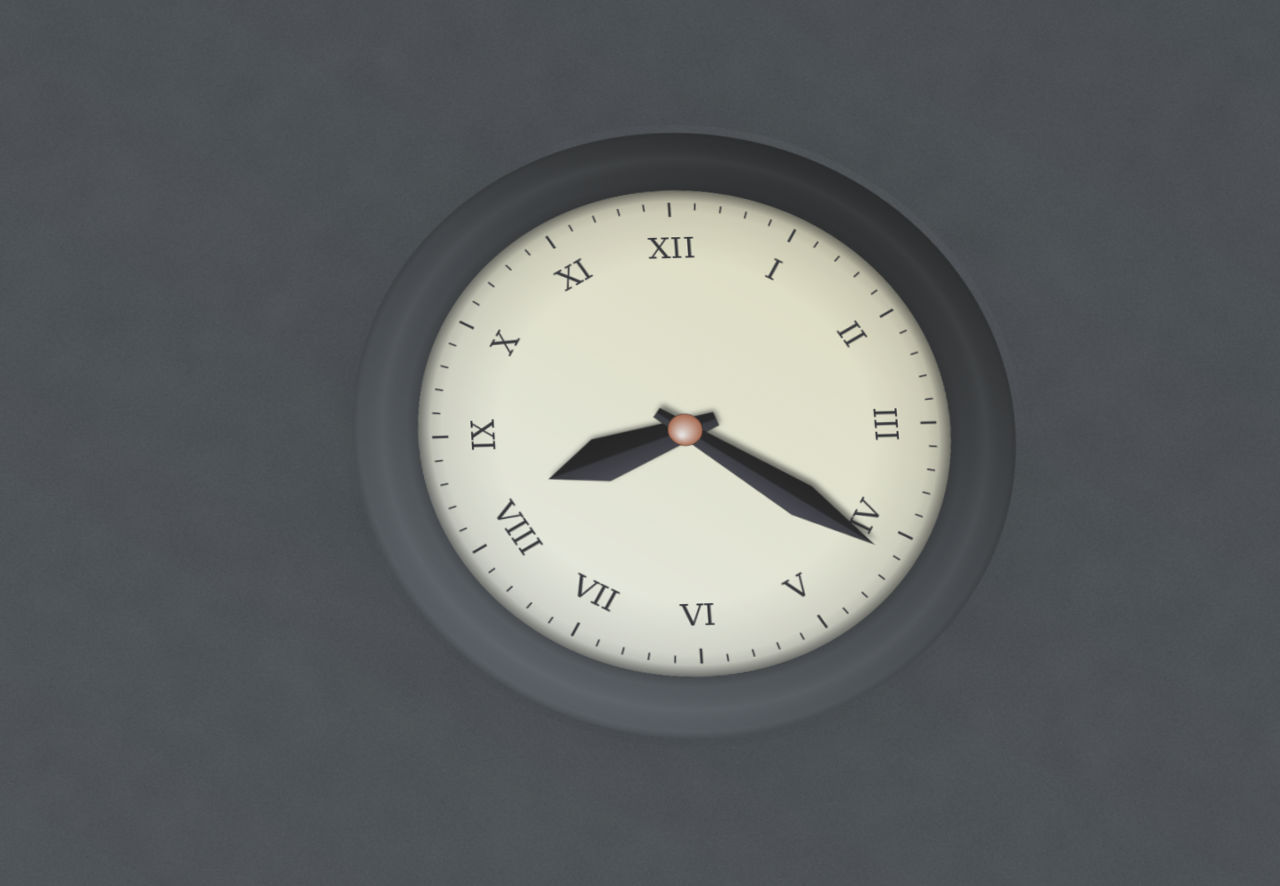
8:21
